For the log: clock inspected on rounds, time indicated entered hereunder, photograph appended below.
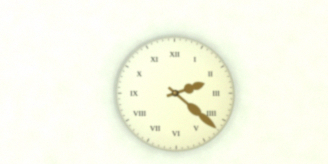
2:22
